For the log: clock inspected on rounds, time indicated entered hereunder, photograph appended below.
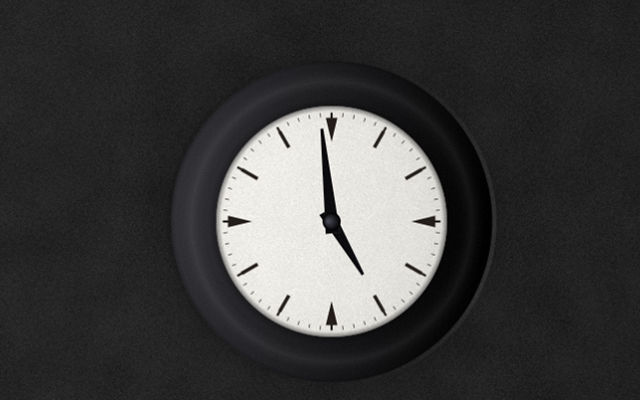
4:59
